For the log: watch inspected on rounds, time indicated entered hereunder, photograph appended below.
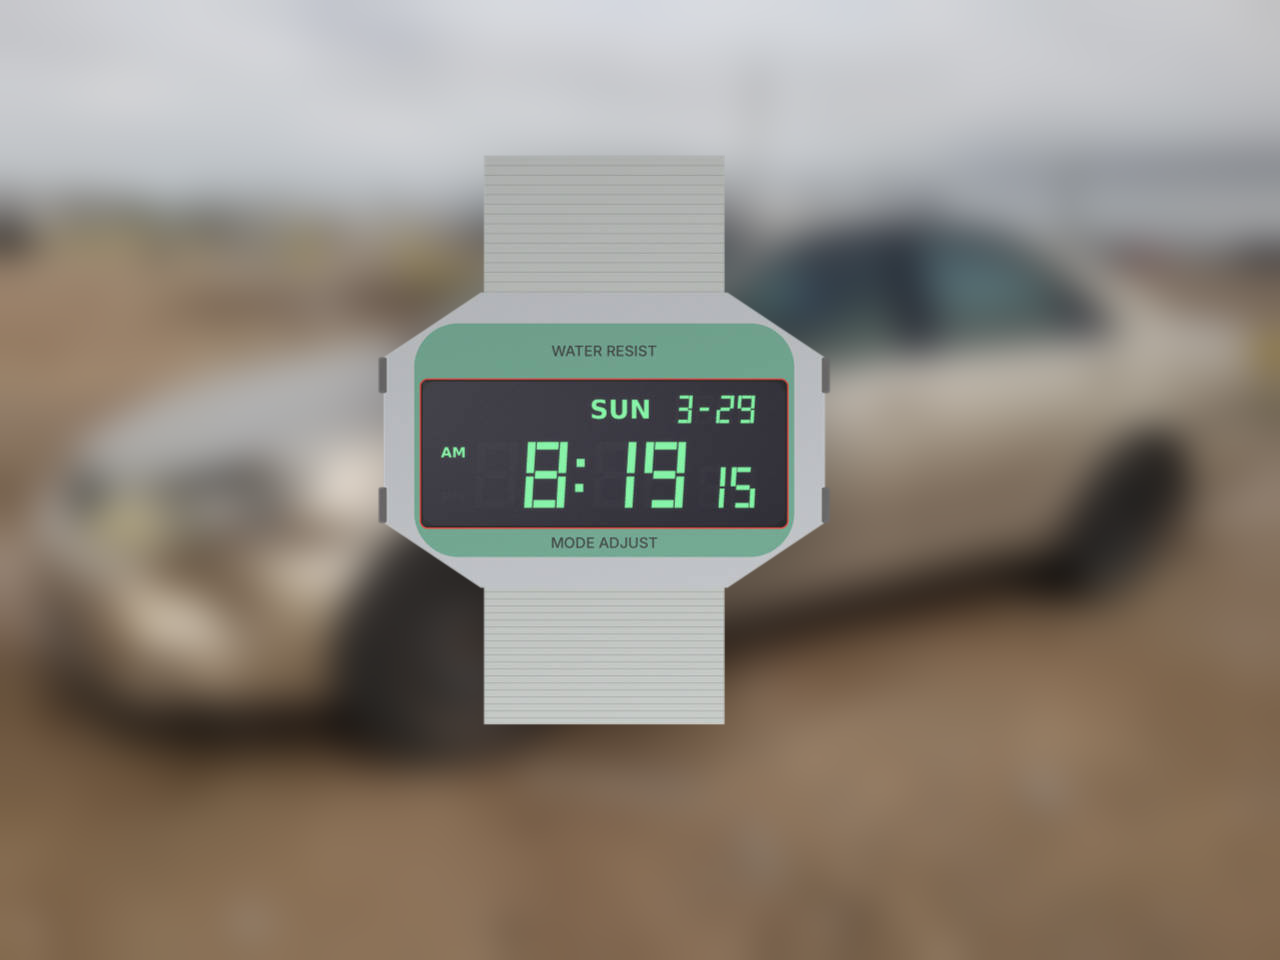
8:19:15
